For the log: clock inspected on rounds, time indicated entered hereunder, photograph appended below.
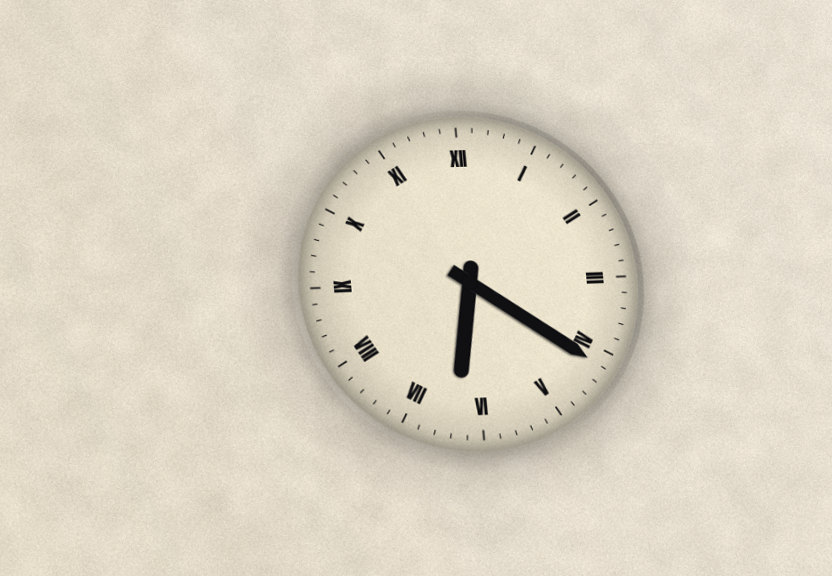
6:21
